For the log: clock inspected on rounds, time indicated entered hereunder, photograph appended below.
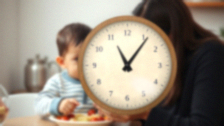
11:06
